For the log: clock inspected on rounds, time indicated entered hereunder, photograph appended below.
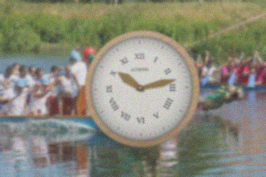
10:13
